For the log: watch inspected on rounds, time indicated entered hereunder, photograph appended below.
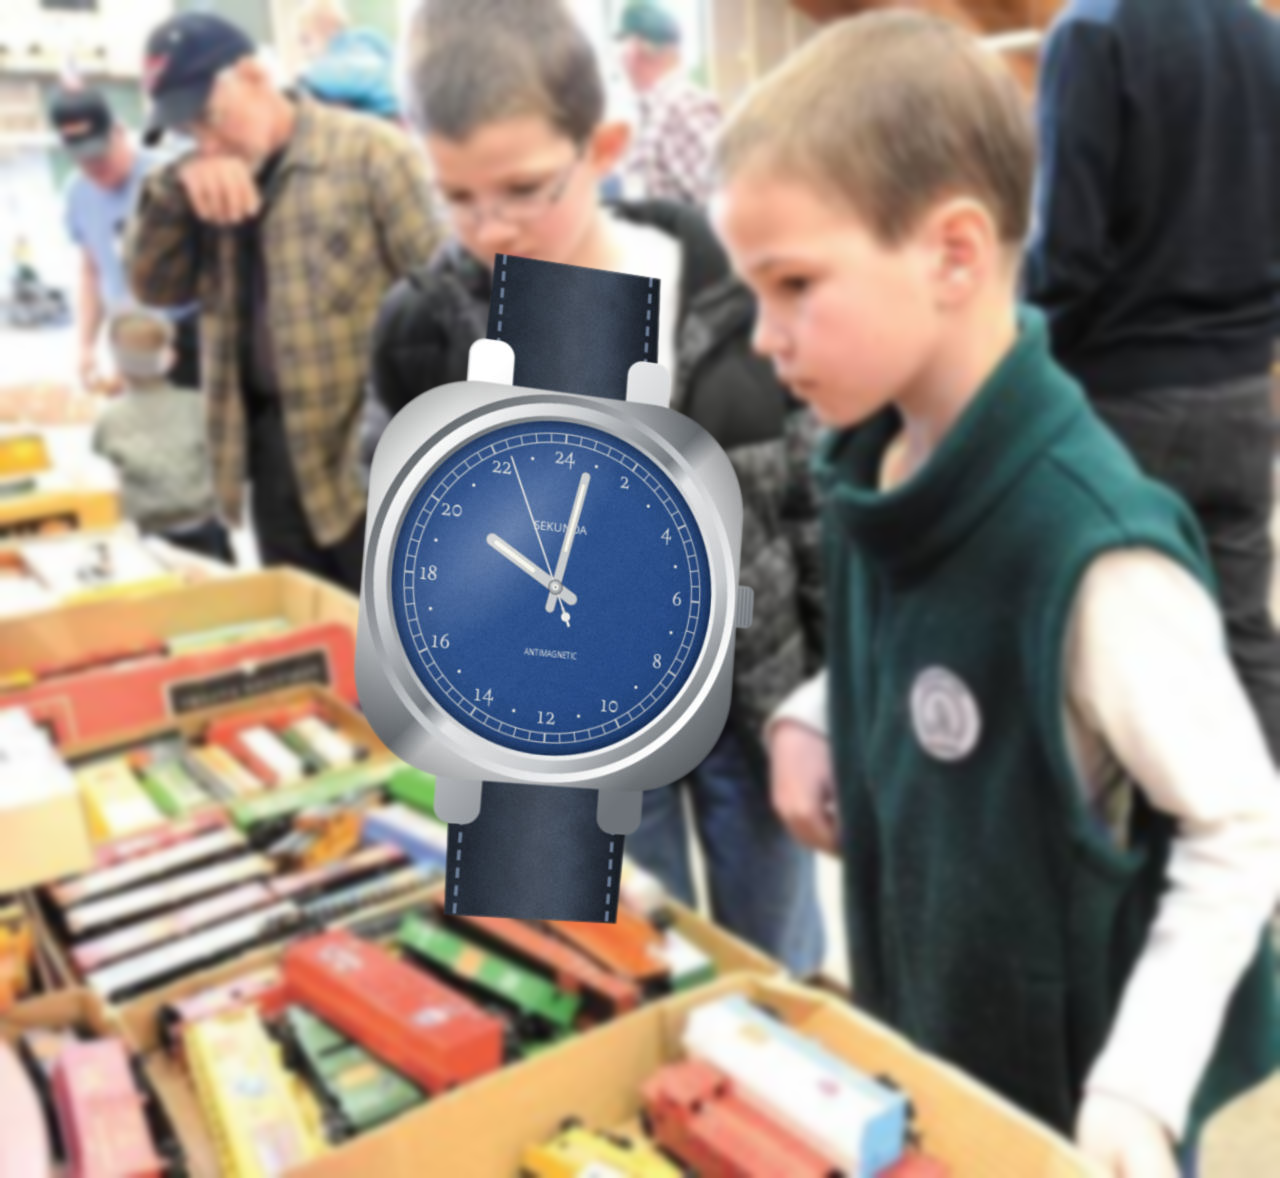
20:01:56
